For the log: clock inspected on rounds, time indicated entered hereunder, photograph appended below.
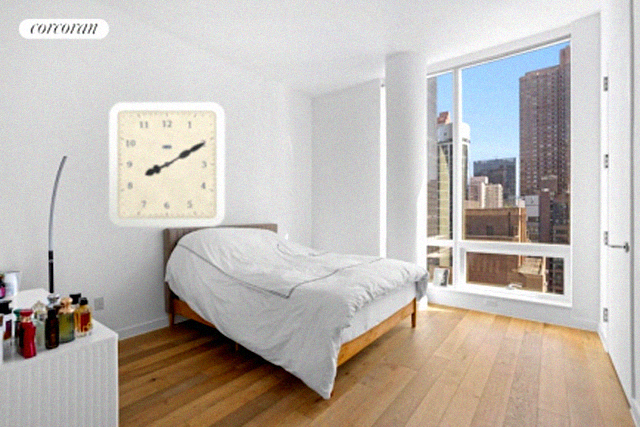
8:10
